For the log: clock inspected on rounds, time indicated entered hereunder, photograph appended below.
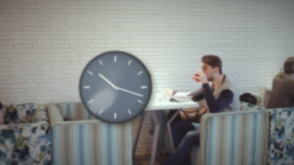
10:18
